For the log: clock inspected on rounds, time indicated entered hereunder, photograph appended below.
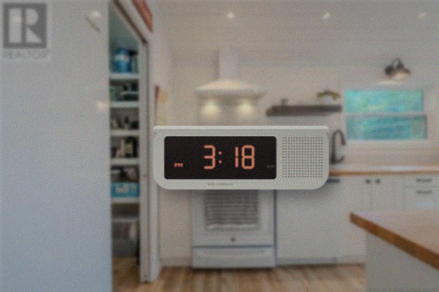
3:18
